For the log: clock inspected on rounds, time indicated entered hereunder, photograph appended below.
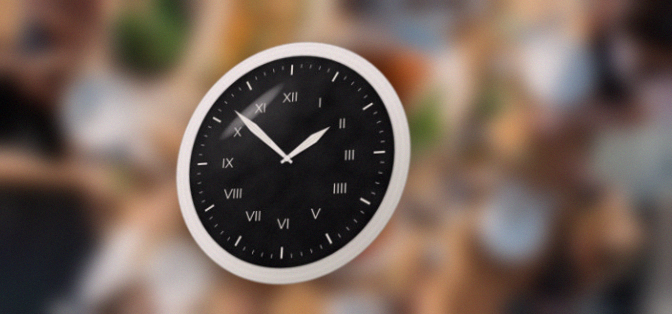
1:52
